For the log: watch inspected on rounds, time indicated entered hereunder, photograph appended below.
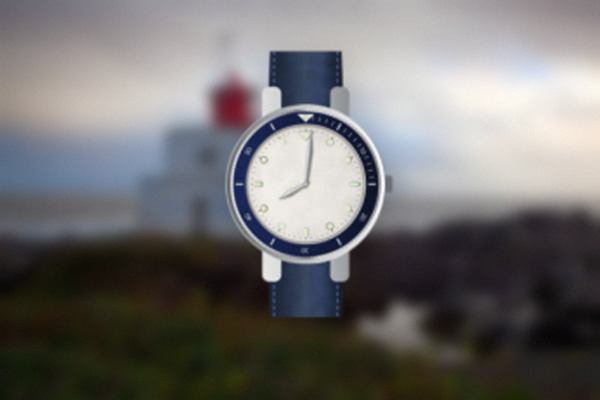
8:01
